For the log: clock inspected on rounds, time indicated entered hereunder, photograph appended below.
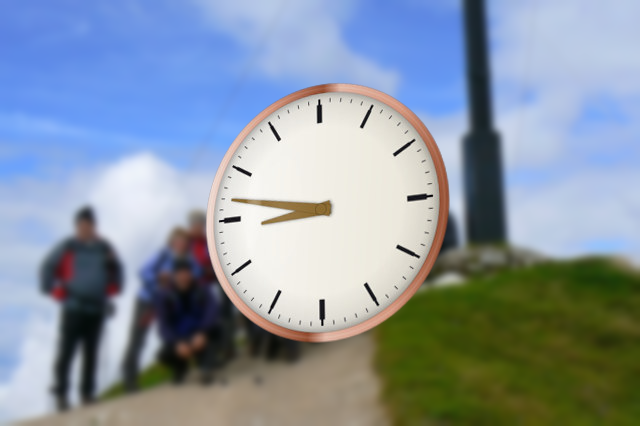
8:47
